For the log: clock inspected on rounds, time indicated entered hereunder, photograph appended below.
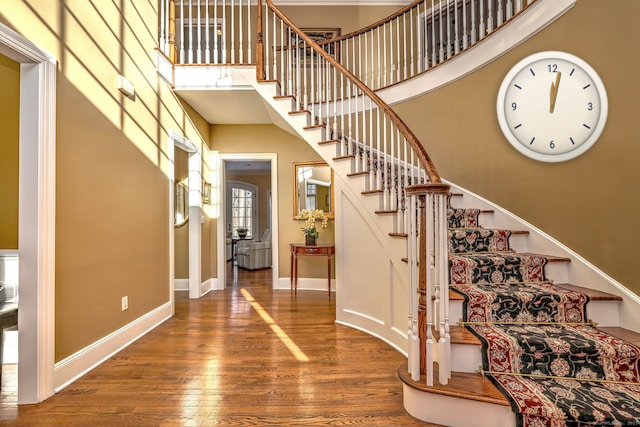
12:02
